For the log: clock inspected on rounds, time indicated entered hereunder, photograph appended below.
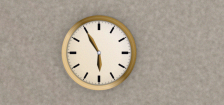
5:55
